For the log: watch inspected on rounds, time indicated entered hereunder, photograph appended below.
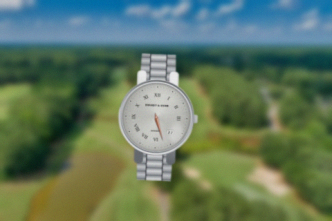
5:27
